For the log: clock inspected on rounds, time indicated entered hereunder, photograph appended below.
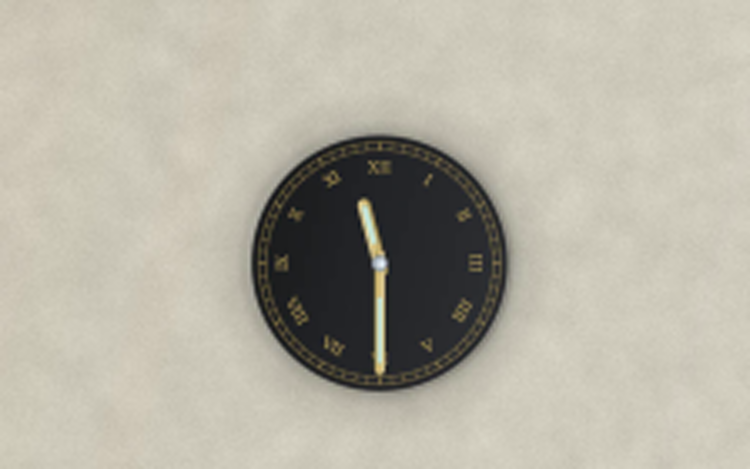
11:30
